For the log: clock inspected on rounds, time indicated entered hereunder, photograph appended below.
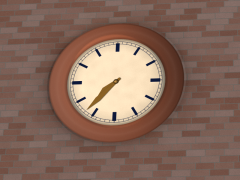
7:37
